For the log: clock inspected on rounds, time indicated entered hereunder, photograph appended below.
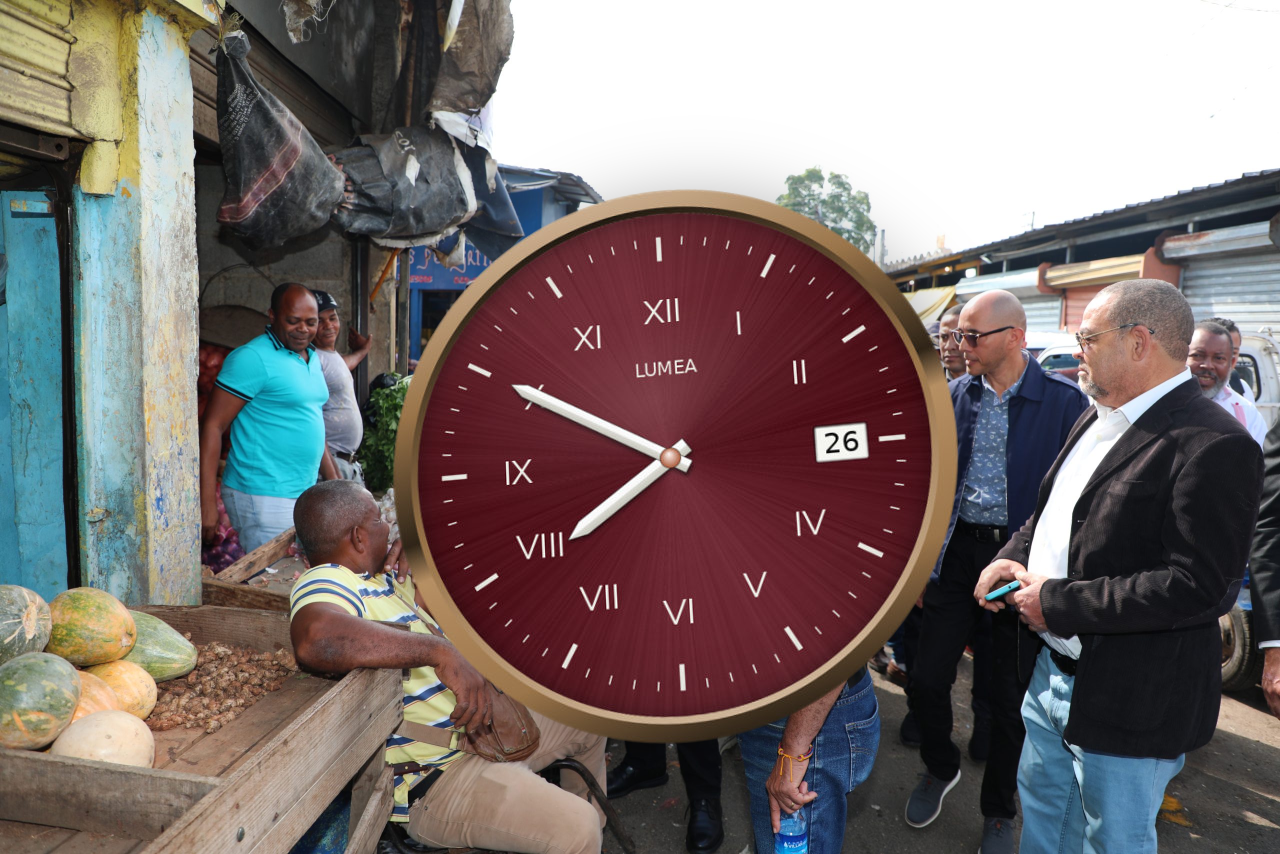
7:50
